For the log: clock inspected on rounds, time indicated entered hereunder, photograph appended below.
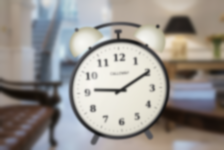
9:10
